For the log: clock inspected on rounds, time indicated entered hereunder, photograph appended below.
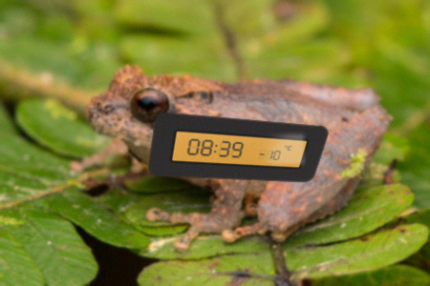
8:39
